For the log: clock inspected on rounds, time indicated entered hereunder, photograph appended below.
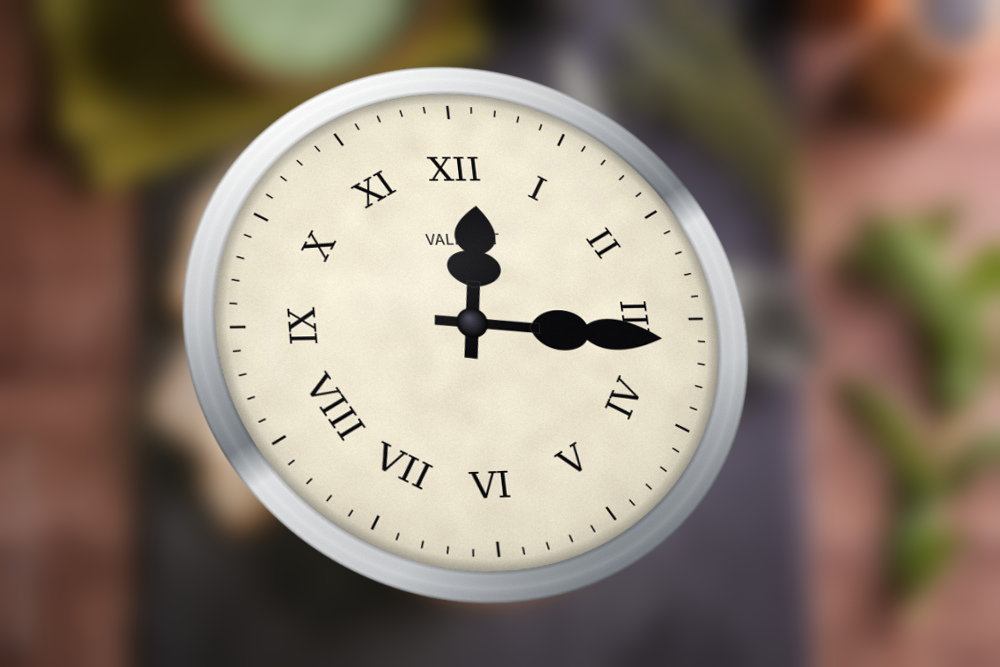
12:16
